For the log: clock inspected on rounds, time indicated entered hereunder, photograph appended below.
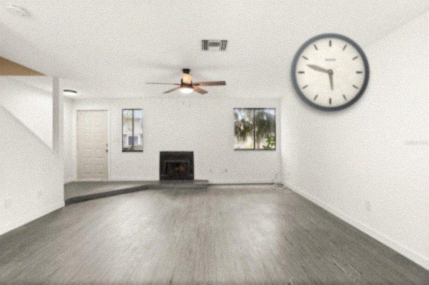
5:48
